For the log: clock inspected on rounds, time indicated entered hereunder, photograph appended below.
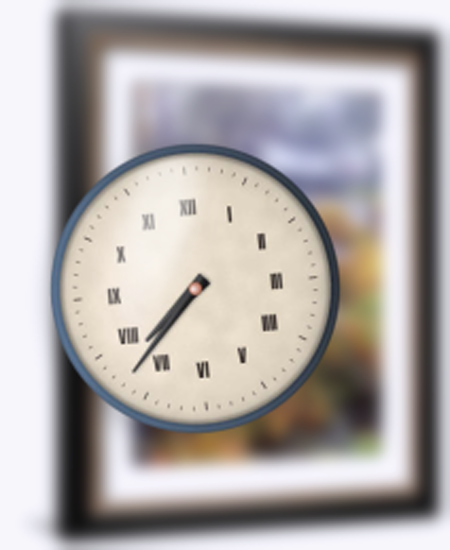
7:37
